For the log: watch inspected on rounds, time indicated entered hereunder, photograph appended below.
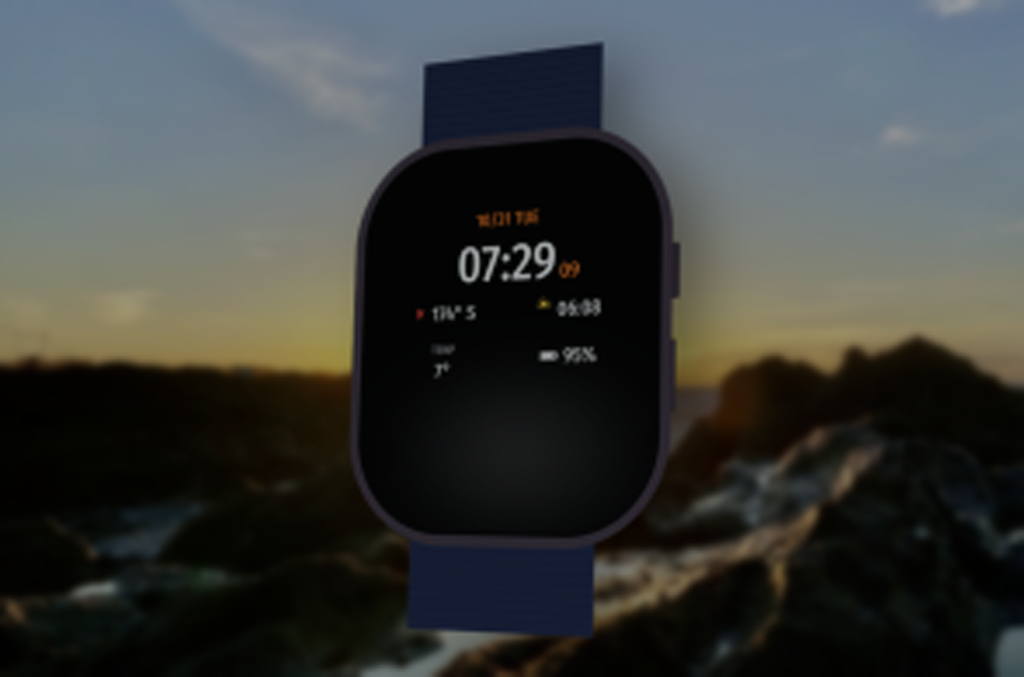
7:29
